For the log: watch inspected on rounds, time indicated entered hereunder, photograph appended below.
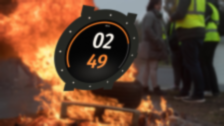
2:49
